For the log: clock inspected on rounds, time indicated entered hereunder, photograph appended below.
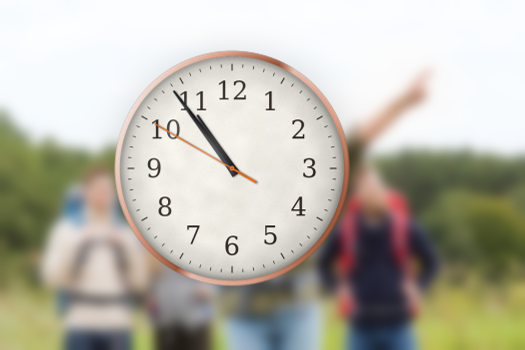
10:53:50
